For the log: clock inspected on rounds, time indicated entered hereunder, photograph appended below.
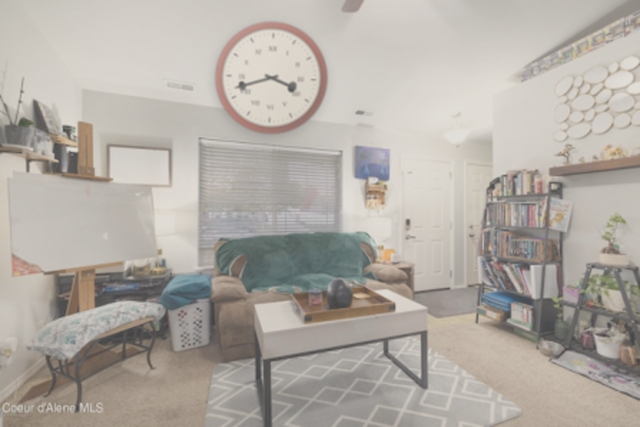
3:42
